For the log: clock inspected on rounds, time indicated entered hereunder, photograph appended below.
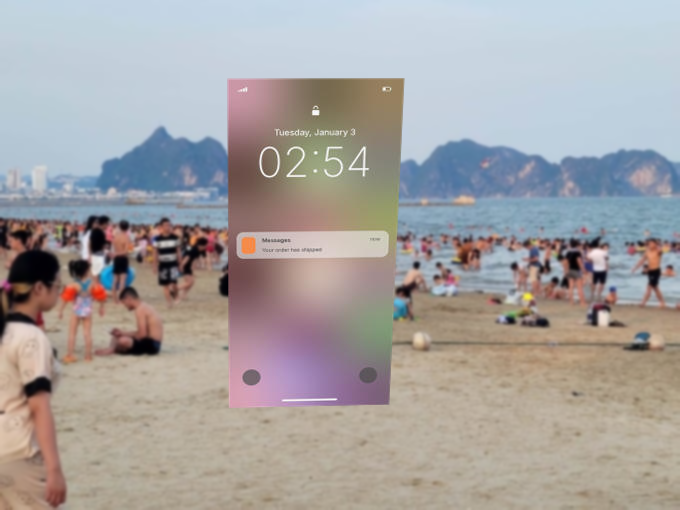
2:54
